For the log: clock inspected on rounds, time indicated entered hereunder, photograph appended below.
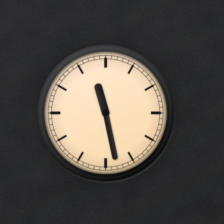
11:28
